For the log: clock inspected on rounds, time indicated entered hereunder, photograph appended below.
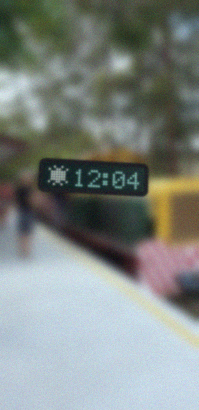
12:04
